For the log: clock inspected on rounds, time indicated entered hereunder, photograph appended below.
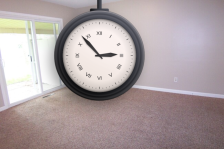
2:53
